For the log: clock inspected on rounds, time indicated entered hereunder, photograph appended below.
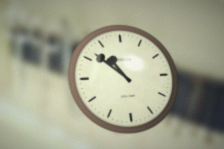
10:52
